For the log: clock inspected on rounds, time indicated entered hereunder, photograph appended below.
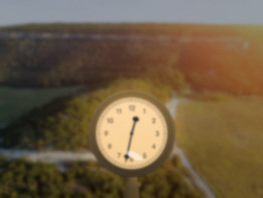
12:32
